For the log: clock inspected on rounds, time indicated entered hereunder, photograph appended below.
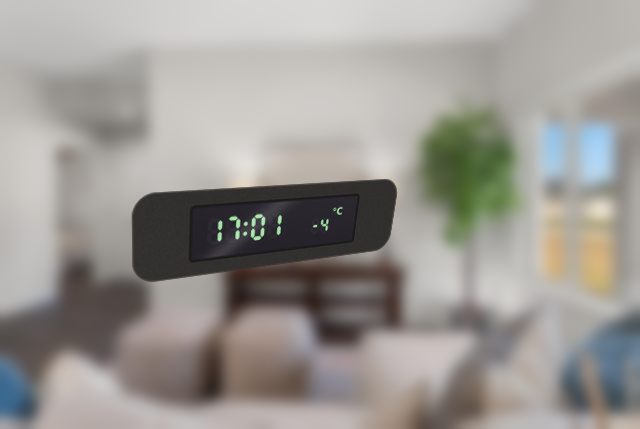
17:01
